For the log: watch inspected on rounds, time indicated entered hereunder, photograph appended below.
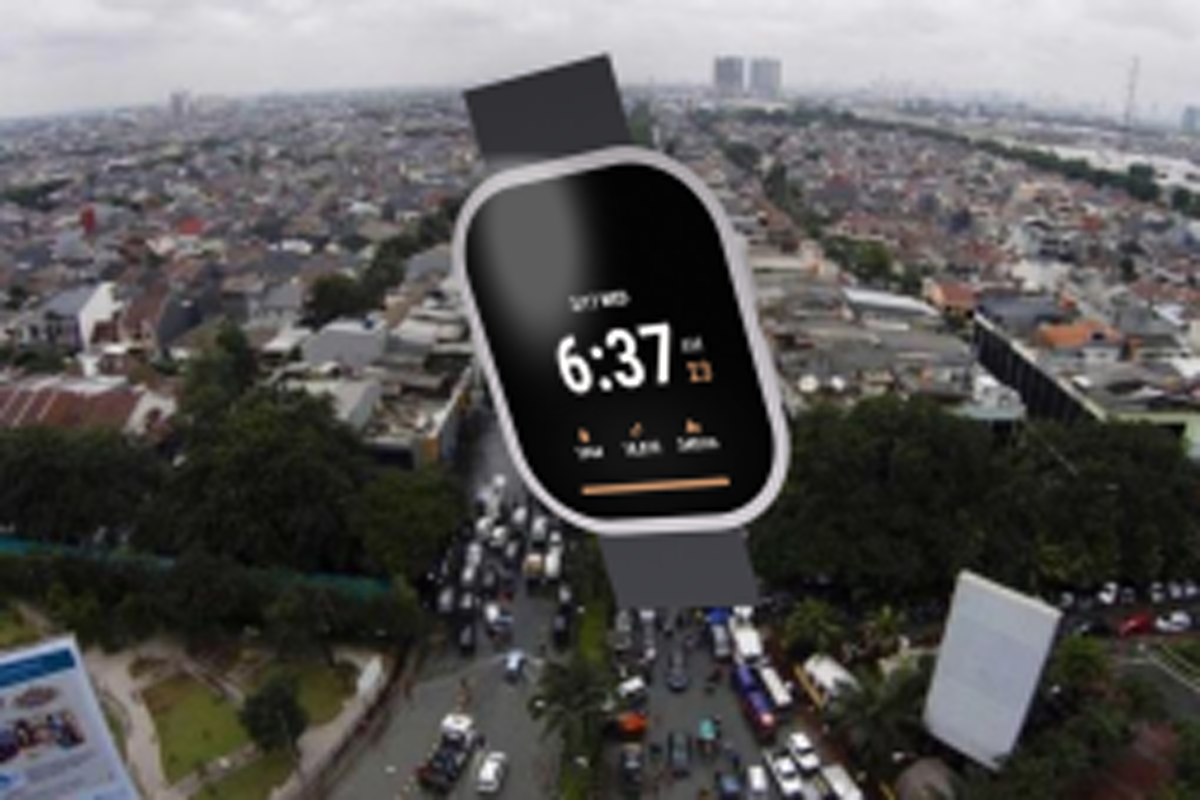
6:37
